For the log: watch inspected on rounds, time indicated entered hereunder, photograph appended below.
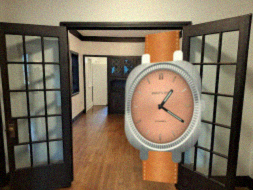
1:20
